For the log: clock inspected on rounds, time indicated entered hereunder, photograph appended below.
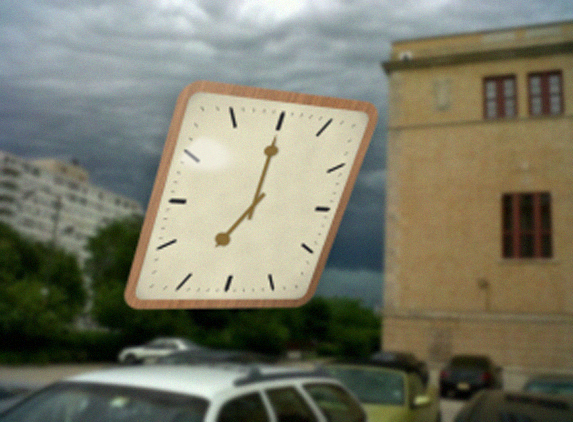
7:00
